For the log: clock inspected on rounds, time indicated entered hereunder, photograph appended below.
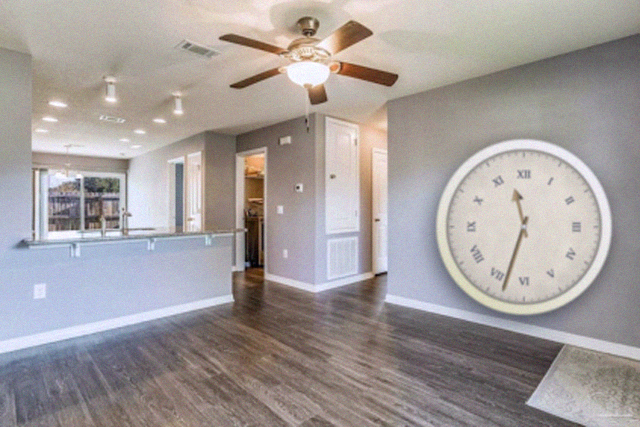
11:33
